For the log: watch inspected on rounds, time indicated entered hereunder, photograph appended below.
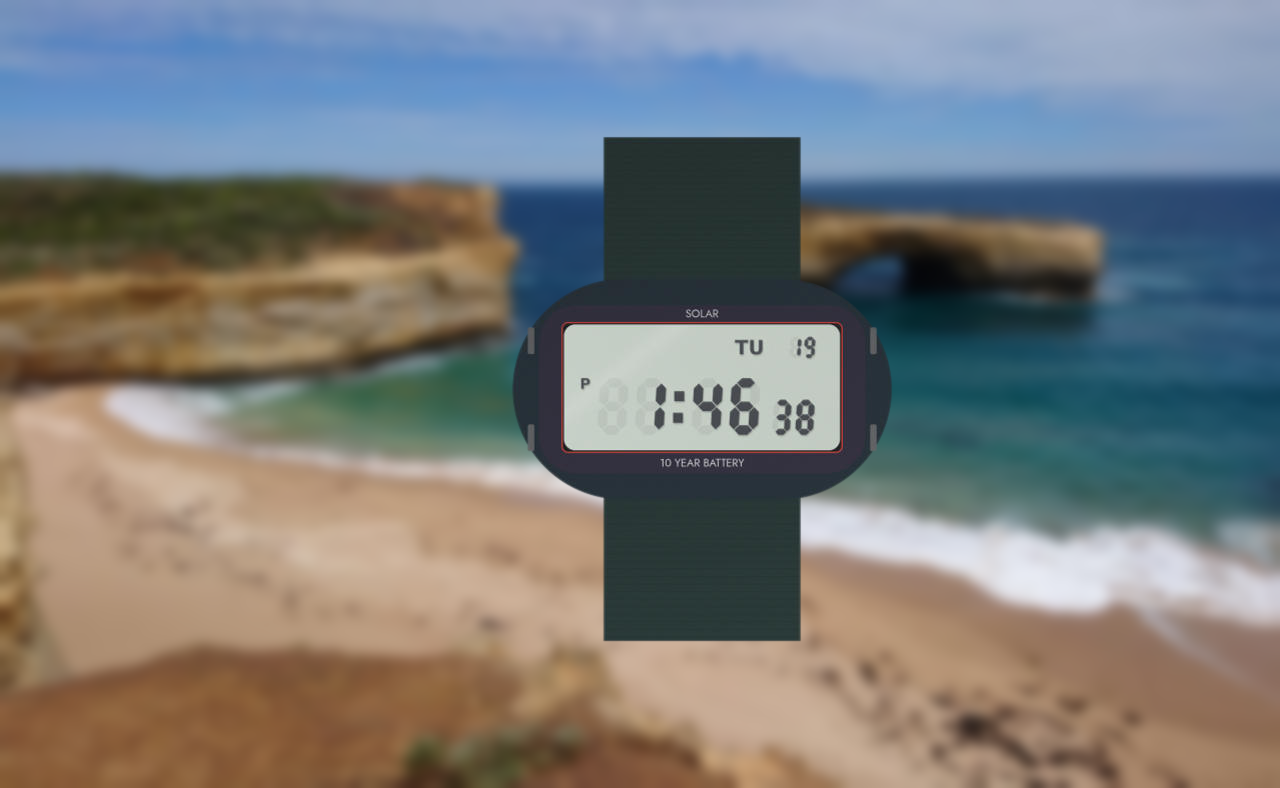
1:46:38
